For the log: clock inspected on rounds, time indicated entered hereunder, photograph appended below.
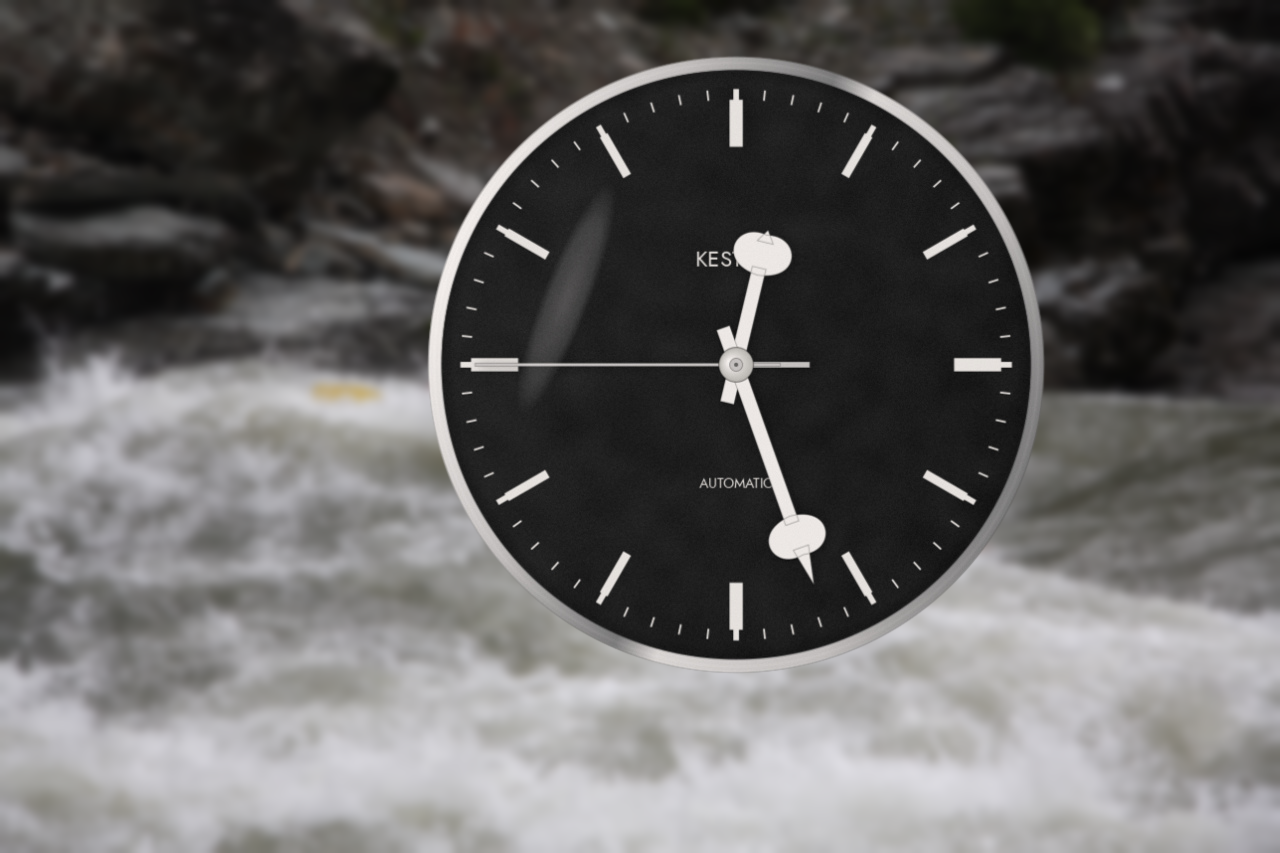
12:26:45
